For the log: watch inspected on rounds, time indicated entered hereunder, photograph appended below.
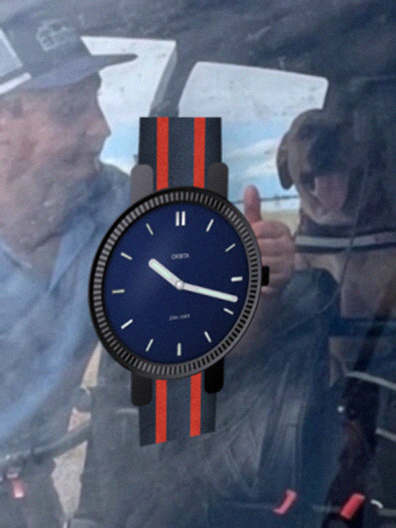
10:18
